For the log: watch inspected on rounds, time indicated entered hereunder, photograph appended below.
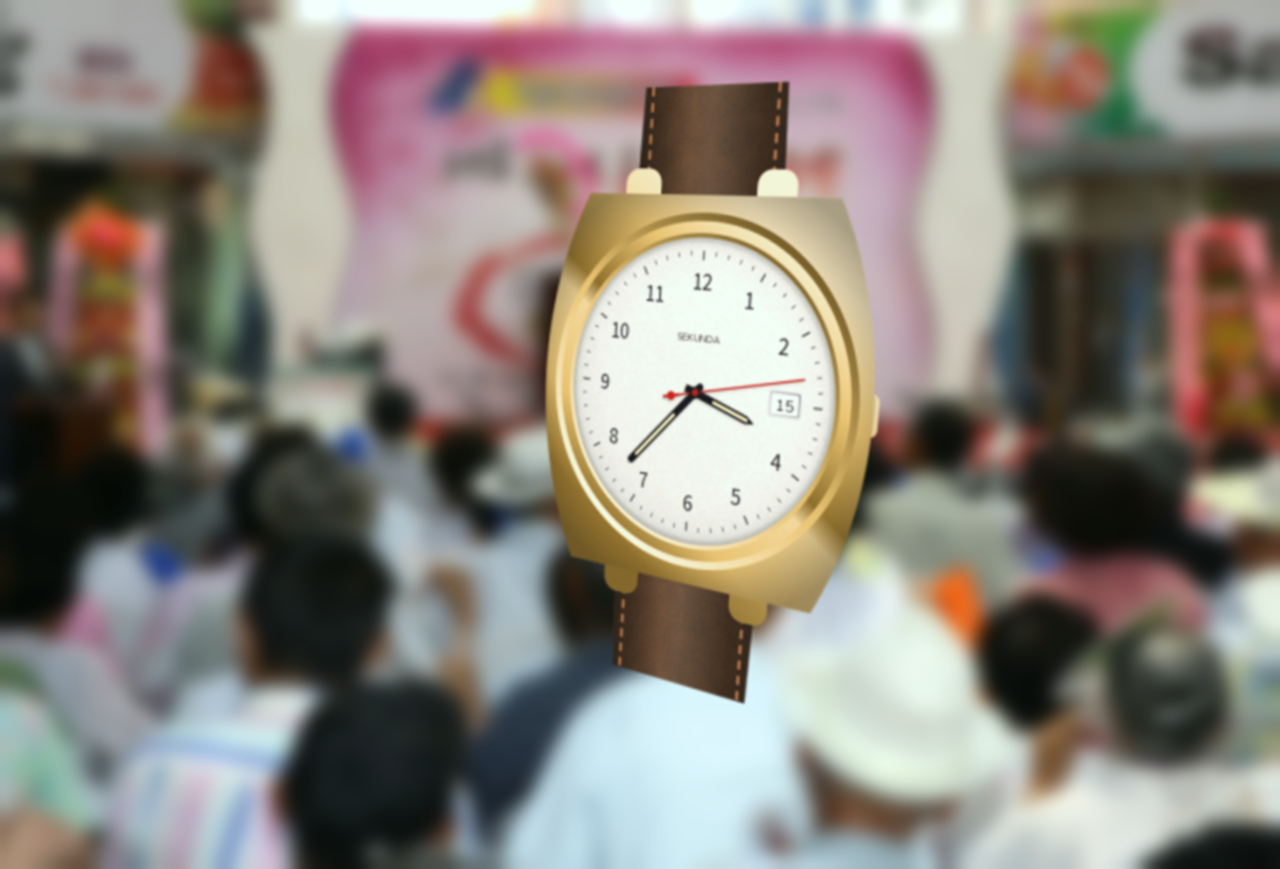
3:37:13
